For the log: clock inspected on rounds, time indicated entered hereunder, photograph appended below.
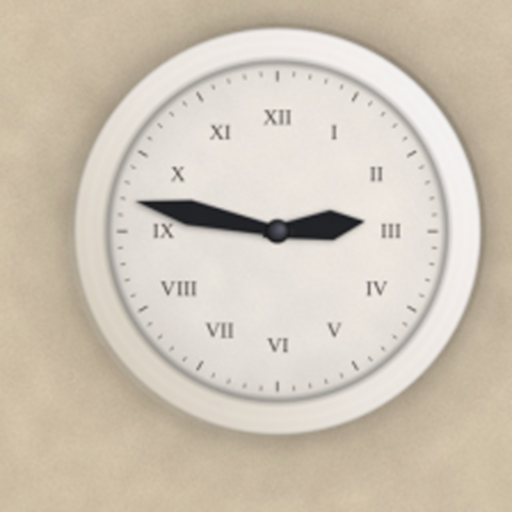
2:47
